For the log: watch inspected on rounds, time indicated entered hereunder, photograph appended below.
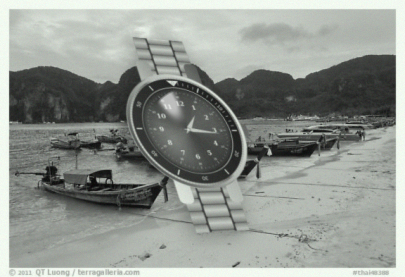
1:16
